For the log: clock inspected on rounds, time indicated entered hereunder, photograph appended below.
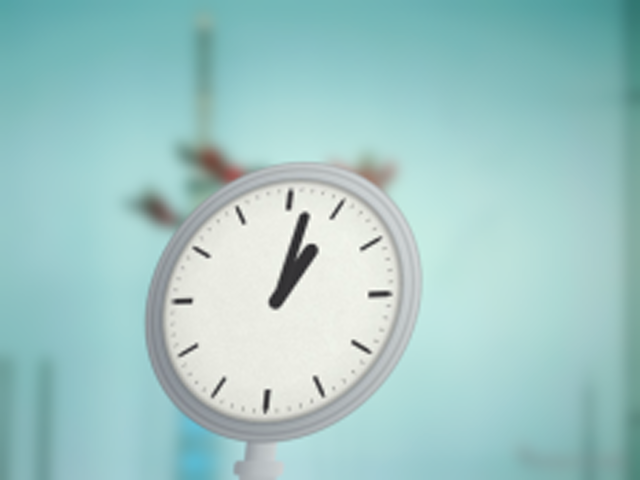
1:02
